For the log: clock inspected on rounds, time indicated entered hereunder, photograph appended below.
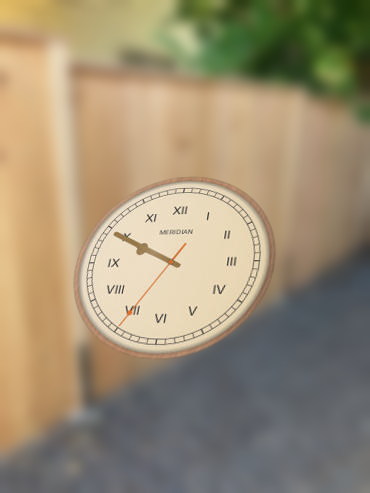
9:49:35
